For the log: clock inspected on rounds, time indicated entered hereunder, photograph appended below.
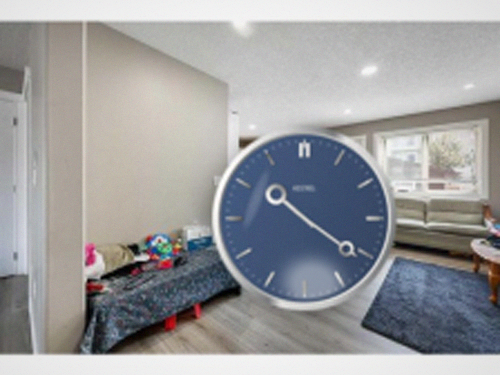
10:21
